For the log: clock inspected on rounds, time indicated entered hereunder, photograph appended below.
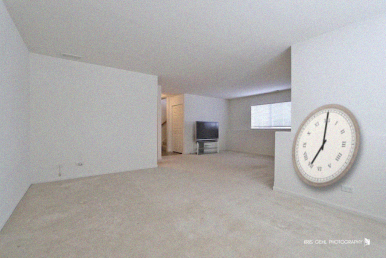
7:00
